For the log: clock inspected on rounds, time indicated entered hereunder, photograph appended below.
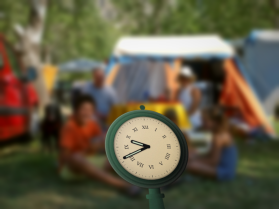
9:41
